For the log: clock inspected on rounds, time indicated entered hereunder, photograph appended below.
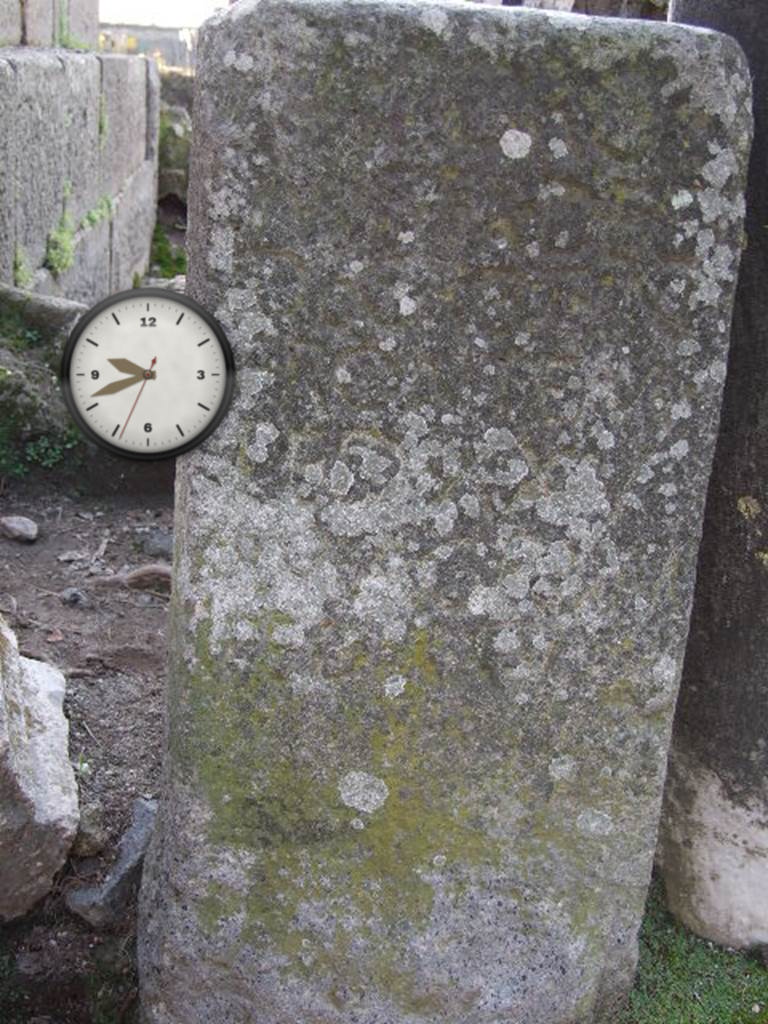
9:41:34
